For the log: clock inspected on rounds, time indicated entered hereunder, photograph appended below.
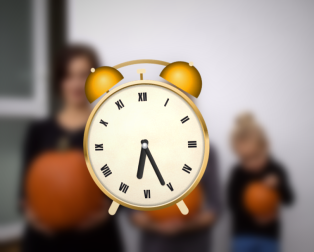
6:26
